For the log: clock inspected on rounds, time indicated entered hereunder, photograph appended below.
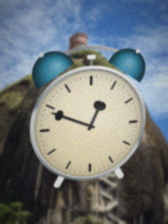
12:49
